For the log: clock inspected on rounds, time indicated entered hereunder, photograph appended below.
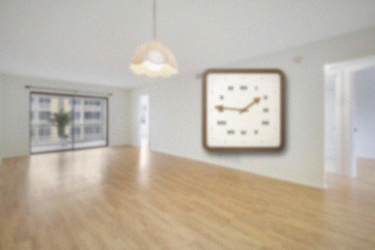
1:46
